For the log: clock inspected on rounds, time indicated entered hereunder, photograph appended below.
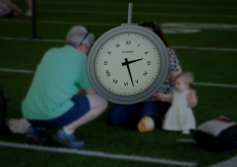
2:27
